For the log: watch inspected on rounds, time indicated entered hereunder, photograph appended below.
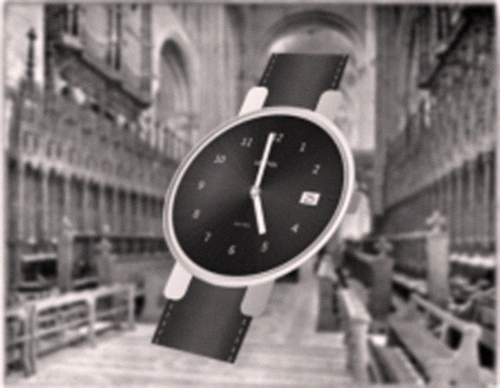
4:59
